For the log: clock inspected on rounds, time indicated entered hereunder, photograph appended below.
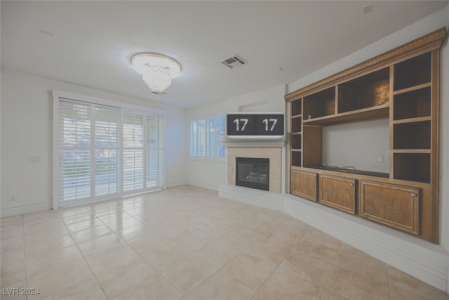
17:17
